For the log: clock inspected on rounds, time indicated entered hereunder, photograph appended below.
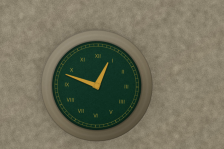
12:48
